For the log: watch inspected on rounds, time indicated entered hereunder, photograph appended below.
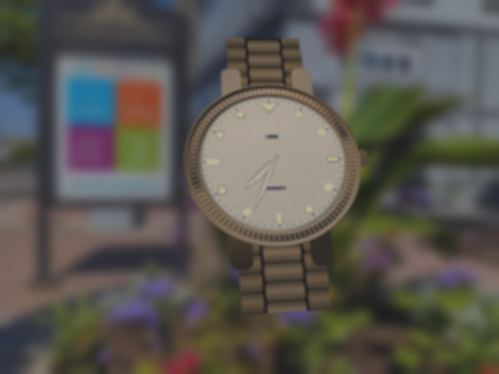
7:34
